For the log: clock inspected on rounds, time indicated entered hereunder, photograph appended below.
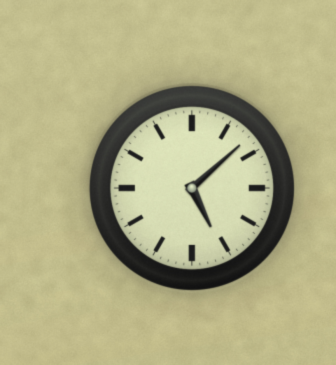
5:08
